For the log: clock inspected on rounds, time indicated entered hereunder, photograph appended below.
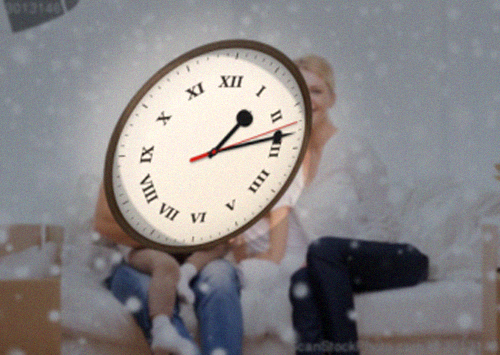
1:13:12
